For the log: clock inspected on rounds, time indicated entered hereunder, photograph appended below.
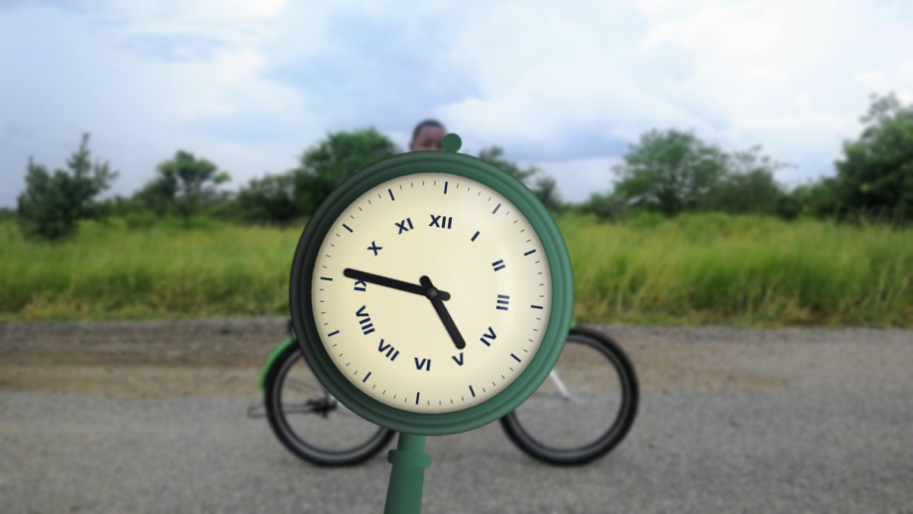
4:46
